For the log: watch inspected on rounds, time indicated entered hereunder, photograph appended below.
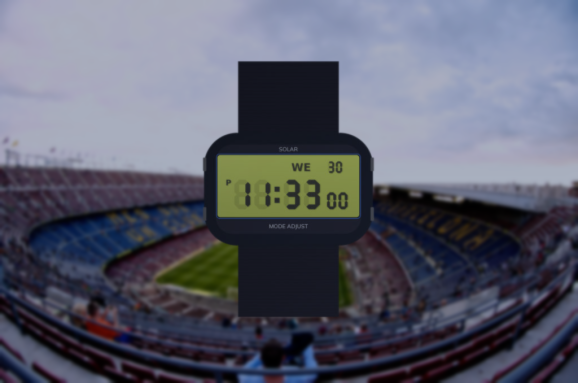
11:33:00
